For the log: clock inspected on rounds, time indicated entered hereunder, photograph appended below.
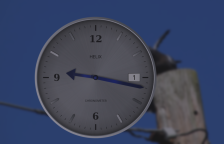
9:17
